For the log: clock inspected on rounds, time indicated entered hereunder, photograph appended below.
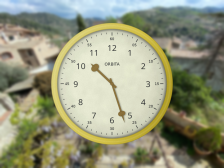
10:27
